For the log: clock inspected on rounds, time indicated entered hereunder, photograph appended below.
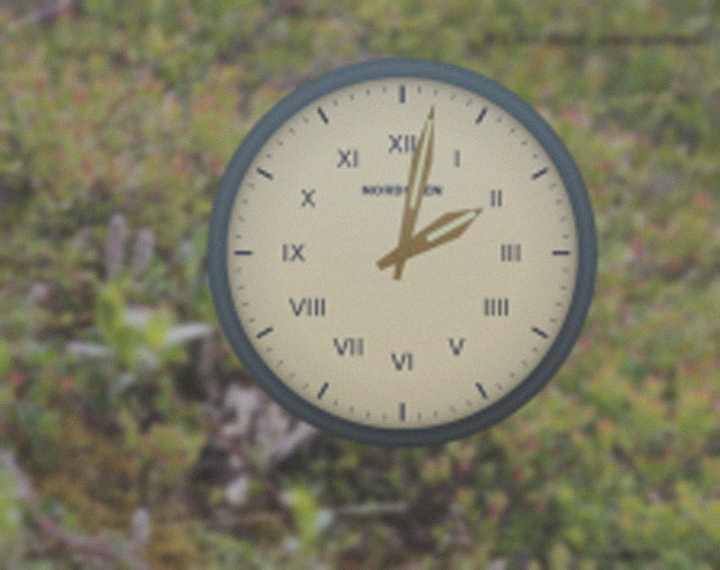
2:02
